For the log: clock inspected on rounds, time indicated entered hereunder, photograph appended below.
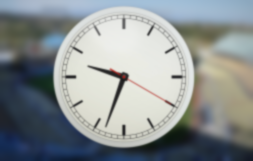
9:33:20
